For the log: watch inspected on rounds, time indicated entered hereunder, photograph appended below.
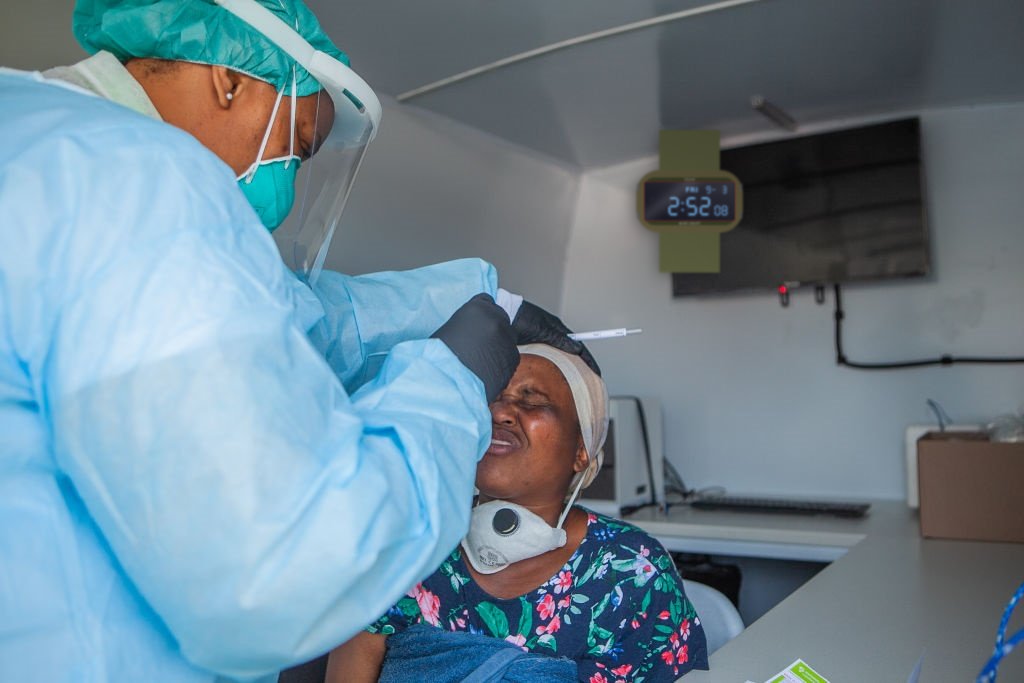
2:52
